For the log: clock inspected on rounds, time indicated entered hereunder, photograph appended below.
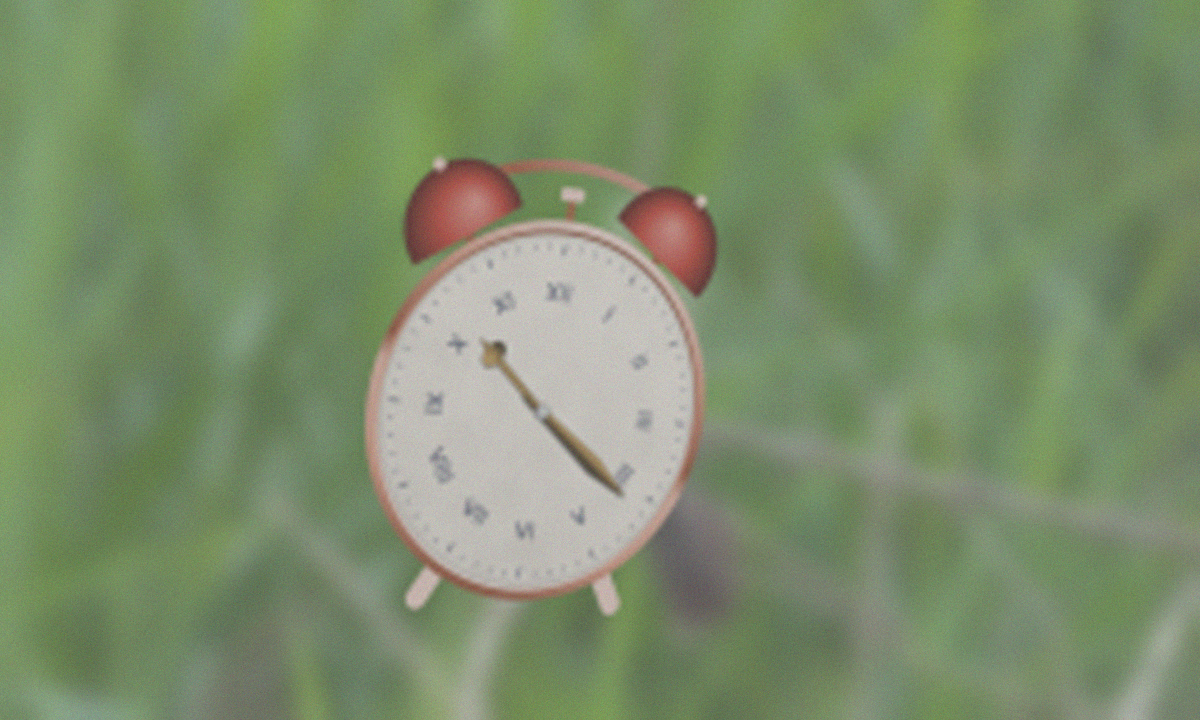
10:21
